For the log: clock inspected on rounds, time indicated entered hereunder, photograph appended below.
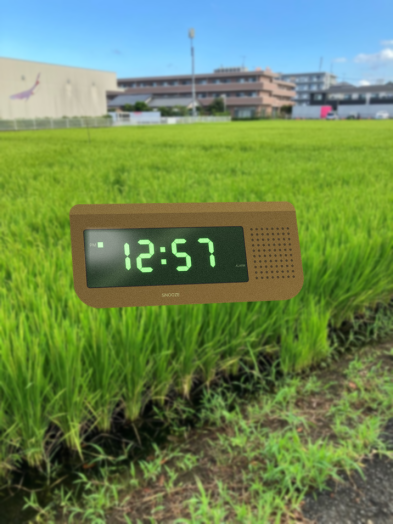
12:57
